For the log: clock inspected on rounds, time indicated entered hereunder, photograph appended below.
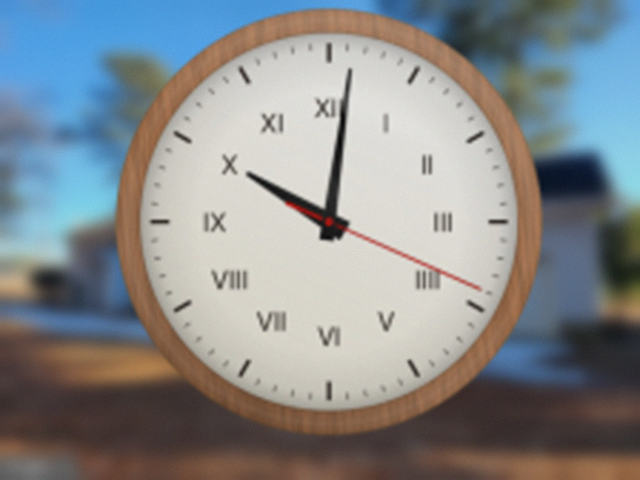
10:01:19
